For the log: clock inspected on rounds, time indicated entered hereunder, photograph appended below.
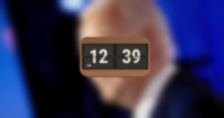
12:39
